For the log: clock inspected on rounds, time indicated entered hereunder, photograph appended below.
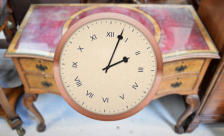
2:03
